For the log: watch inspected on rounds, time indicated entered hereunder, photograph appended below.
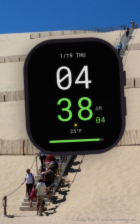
4:38
